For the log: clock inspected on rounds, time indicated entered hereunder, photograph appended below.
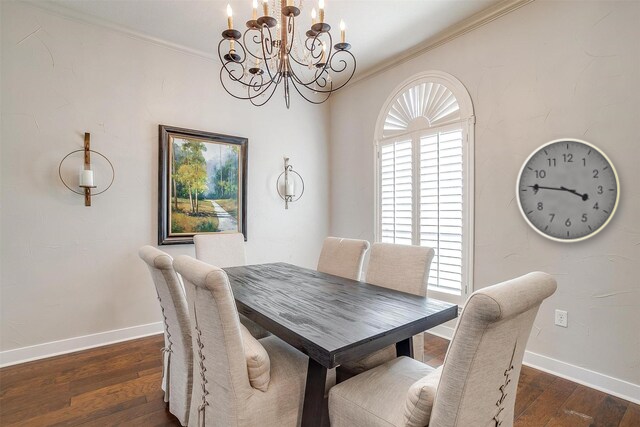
3:46
